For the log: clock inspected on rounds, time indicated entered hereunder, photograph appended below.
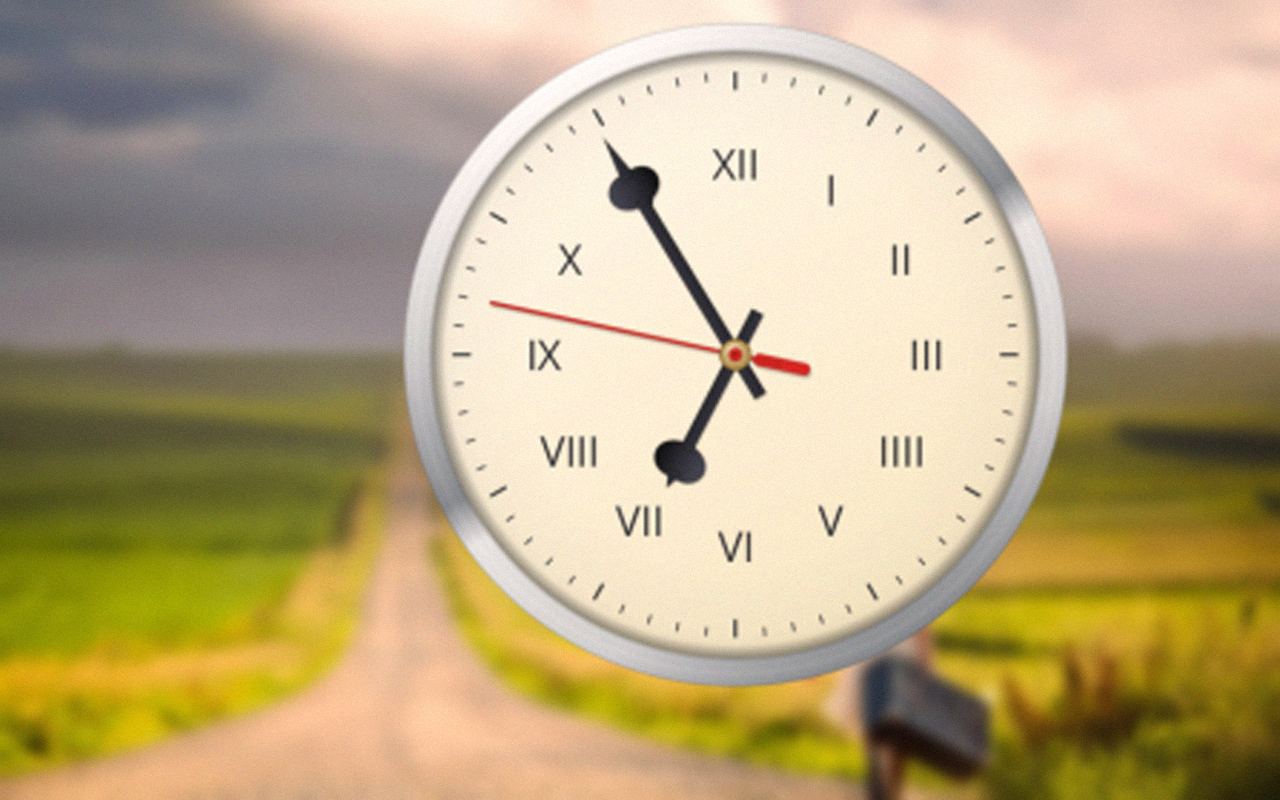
6:54:47
